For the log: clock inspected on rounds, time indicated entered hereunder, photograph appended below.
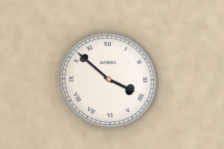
3:52
